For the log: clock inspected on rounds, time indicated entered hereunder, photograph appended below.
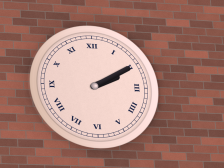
2:10
